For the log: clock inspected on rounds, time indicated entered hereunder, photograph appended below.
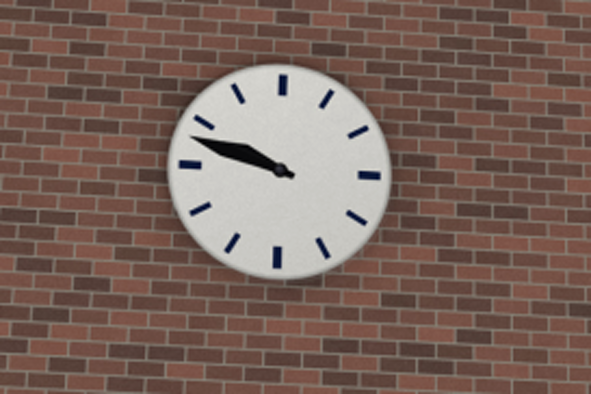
9:48
